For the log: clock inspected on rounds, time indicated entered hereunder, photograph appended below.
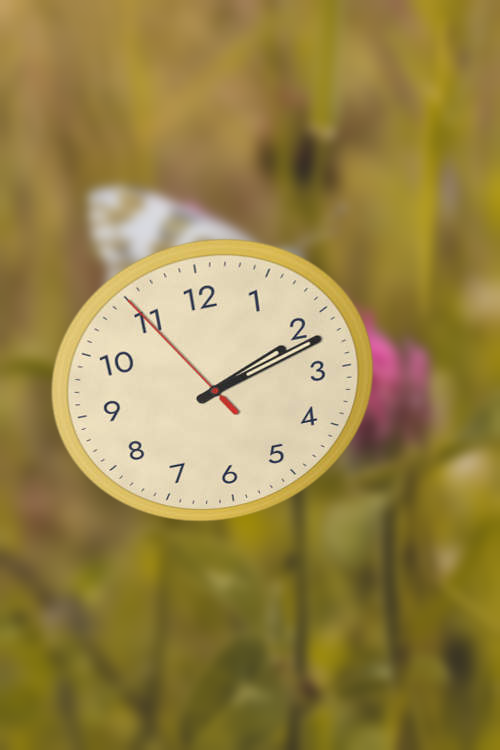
2:11:55
